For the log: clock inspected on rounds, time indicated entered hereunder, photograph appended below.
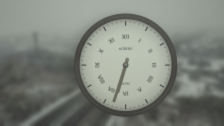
6:33
